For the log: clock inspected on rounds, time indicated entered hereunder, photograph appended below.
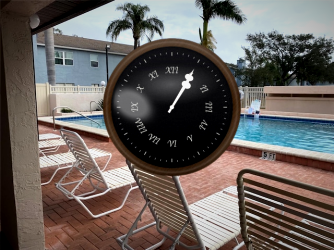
1:05
